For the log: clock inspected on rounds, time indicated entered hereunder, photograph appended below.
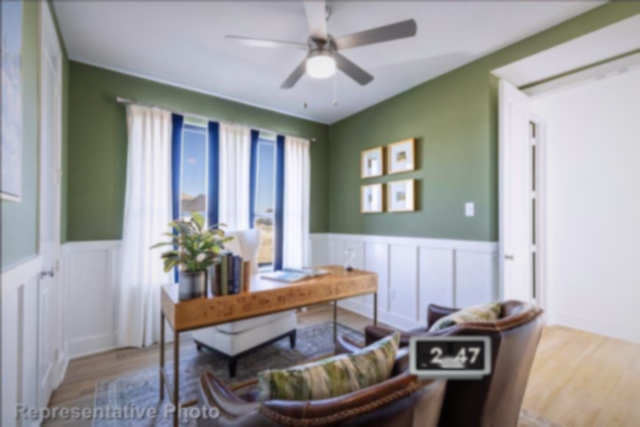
2:47
